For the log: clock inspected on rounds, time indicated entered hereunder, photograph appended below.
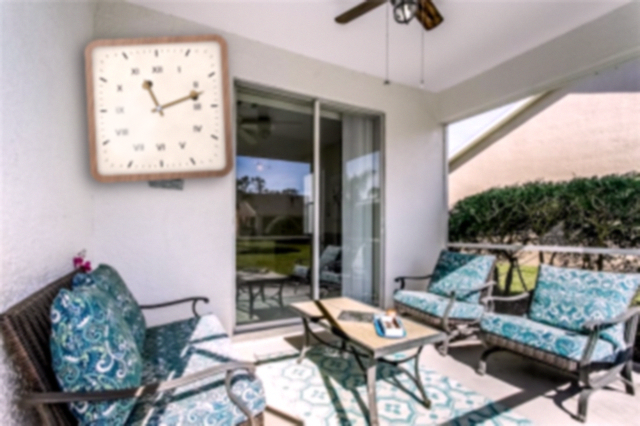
11:12
